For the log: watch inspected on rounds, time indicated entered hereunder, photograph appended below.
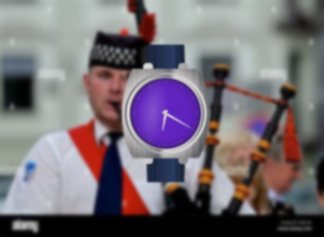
6:20
